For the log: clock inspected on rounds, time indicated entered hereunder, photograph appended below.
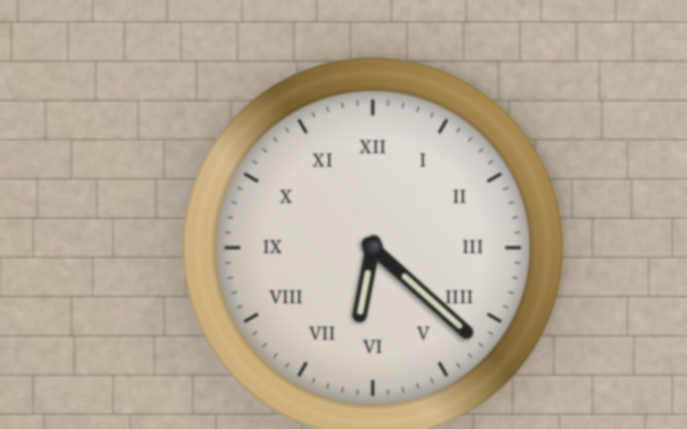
6:22
